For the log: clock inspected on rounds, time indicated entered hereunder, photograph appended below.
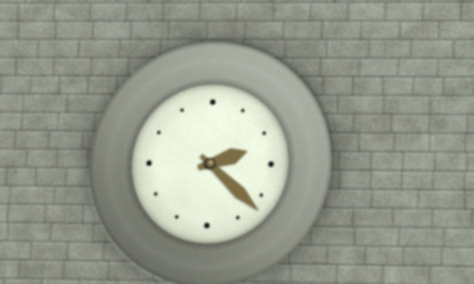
2:22
